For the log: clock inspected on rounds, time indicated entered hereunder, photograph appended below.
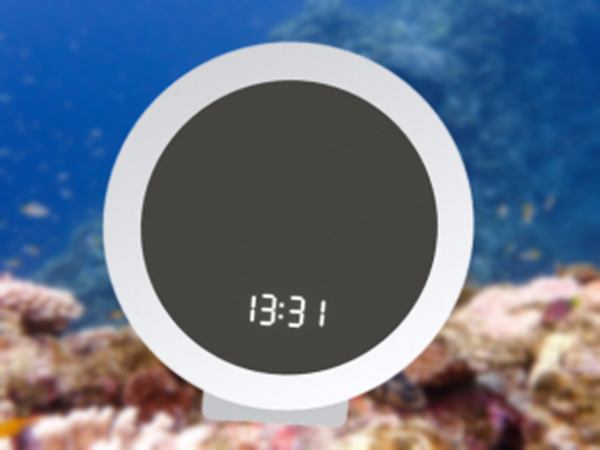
13:31
